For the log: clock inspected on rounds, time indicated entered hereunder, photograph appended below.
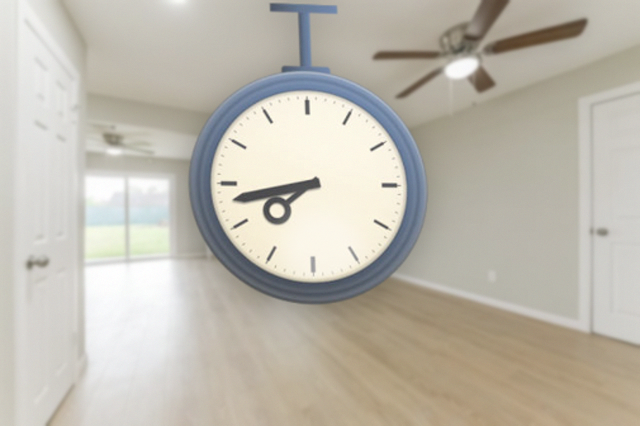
7:43
